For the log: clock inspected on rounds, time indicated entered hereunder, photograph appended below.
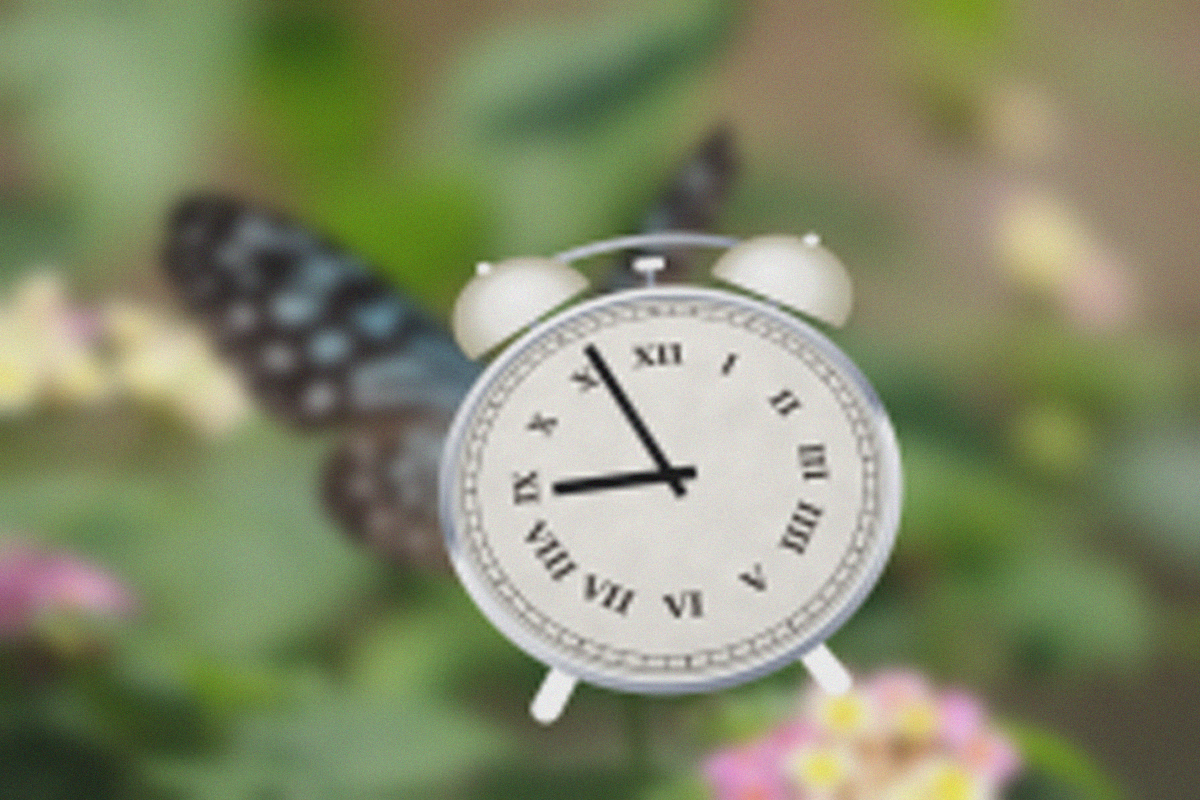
8:56
